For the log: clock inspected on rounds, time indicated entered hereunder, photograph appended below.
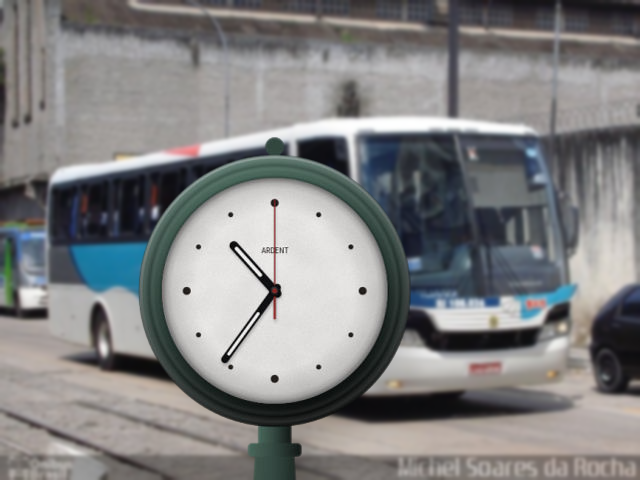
10:36:00
